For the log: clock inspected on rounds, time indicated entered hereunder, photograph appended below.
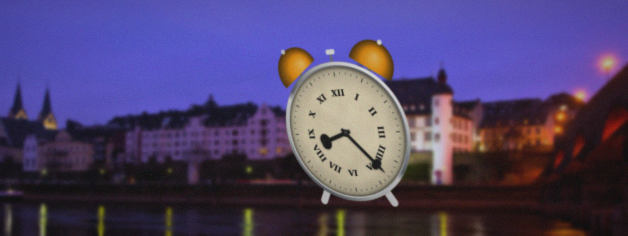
8:23
